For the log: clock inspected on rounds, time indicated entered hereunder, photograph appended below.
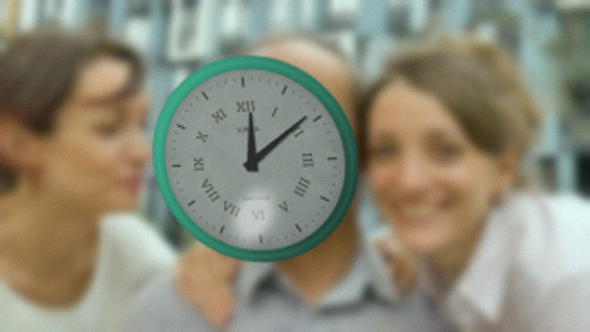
12:09
